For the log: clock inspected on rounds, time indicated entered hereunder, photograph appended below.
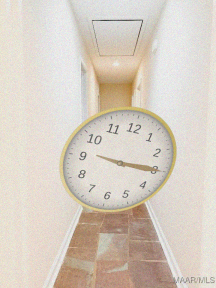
9:15
